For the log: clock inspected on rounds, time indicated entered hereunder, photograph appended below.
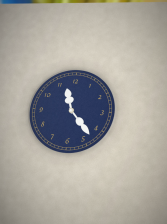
11:23
